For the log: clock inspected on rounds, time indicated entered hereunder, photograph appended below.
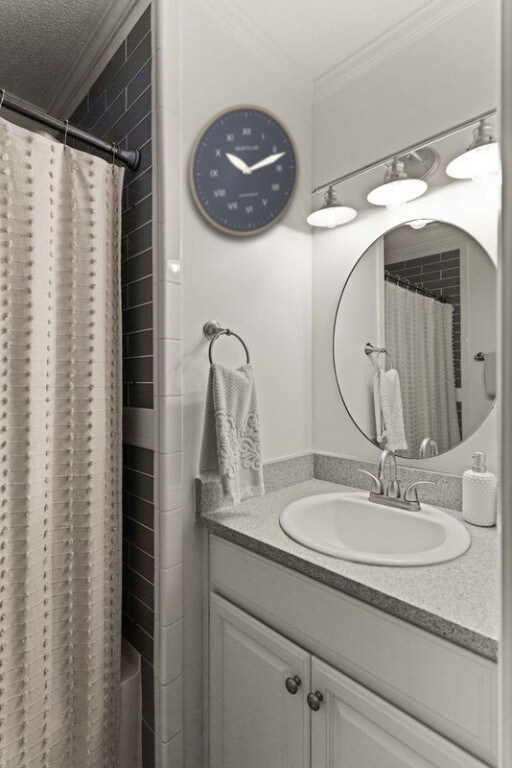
10:12
